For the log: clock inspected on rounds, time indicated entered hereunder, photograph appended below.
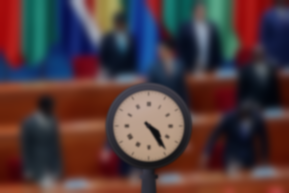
4:24
